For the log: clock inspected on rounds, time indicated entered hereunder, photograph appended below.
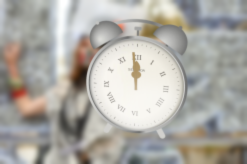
11:59
